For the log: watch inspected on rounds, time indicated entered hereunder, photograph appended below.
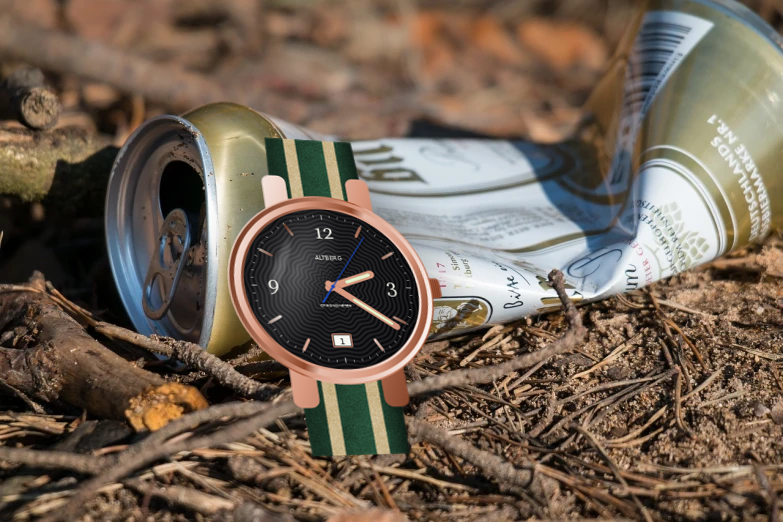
2:21:06
